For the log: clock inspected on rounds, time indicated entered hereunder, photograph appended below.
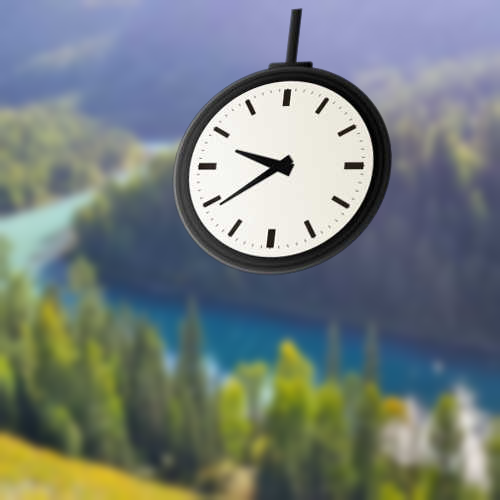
9:39
